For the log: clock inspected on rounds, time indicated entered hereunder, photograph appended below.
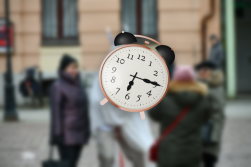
6:15
